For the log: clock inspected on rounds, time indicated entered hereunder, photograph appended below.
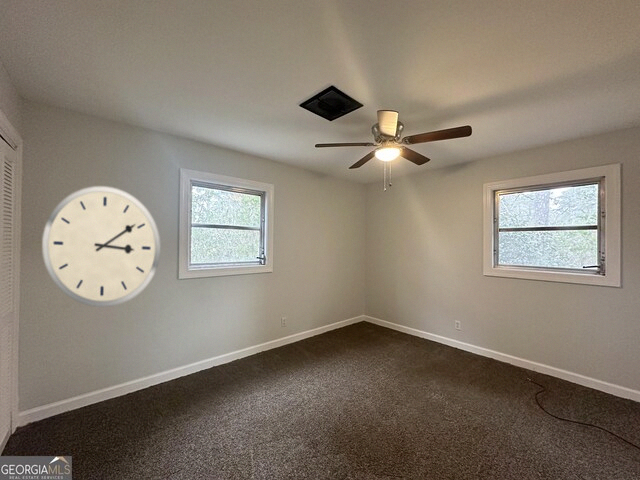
3:09
